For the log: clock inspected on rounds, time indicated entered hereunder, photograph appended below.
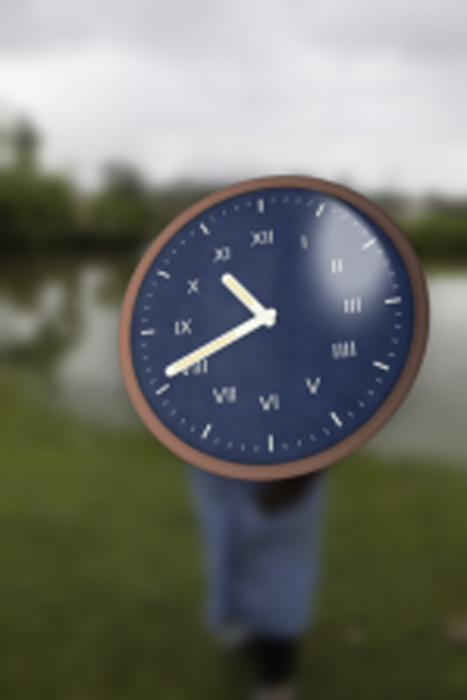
10:41
